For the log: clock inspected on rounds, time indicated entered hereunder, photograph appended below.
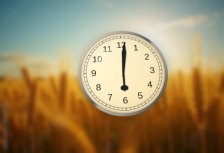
6:01
